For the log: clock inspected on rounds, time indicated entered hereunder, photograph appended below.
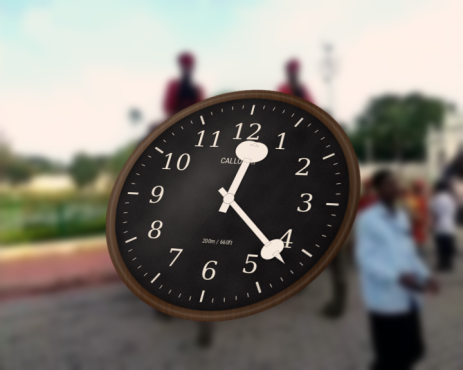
12:22
